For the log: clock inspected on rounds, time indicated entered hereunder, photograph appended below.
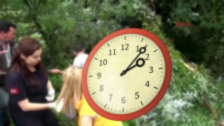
2:07
